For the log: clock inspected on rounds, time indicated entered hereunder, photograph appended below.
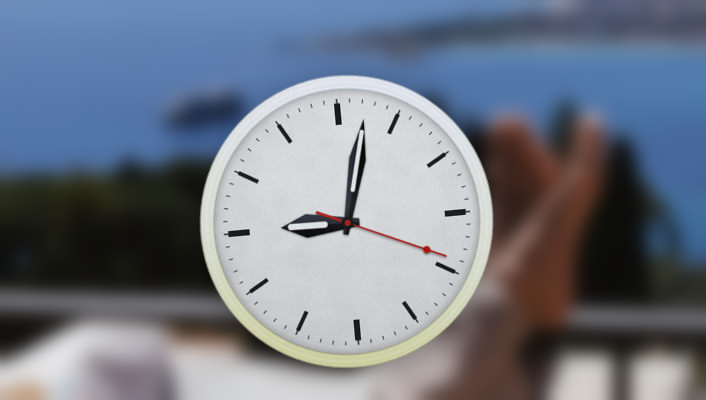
9:02:19
